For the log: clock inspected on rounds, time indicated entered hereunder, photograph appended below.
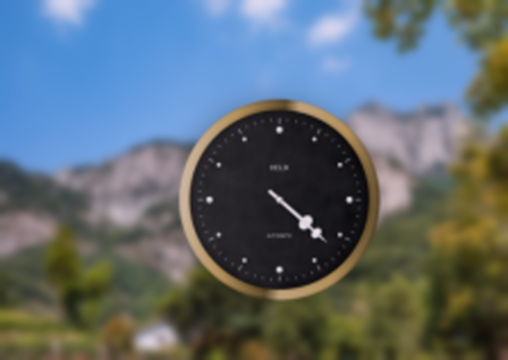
4:22
